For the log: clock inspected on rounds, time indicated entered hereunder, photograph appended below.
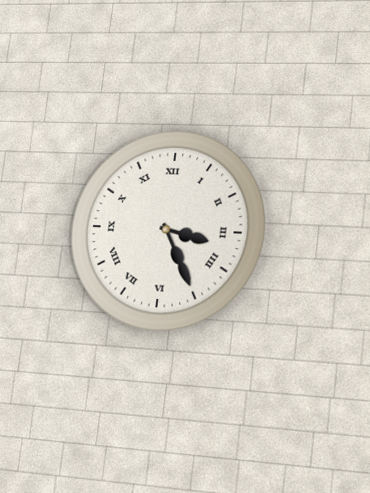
3:25
